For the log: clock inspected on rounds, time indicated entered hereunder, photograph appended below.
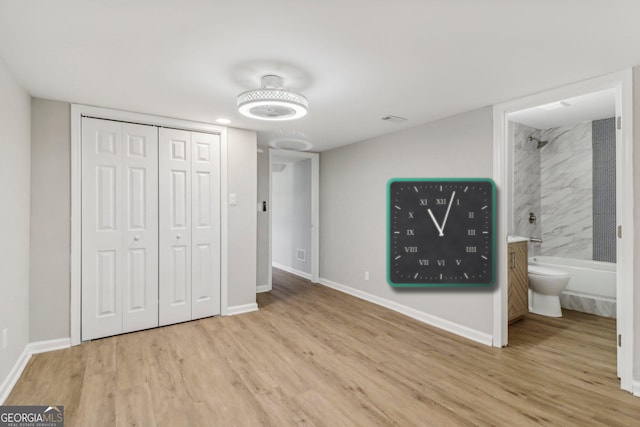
11:03
